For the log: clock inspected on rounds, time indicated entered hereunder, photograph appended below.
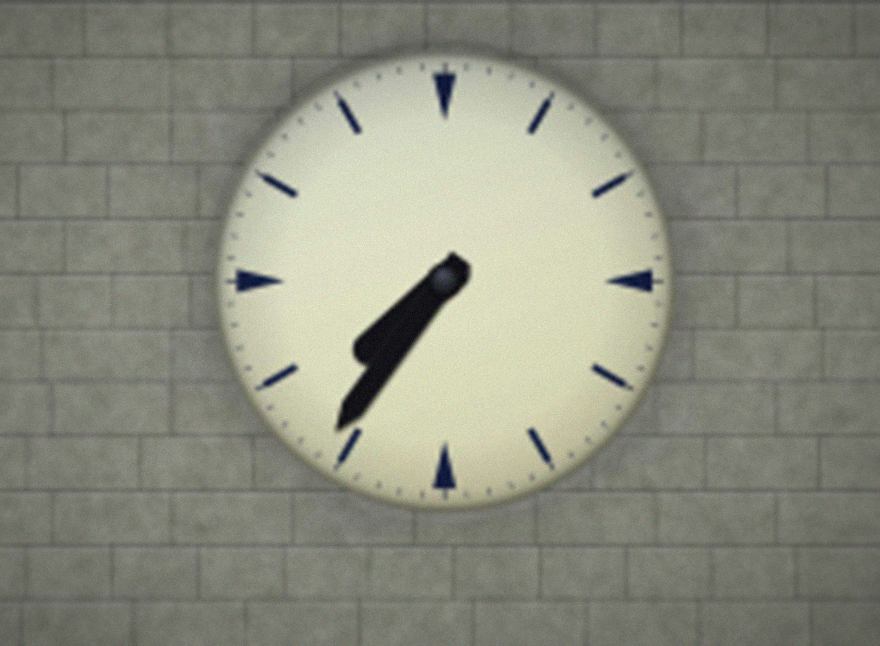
7:36
